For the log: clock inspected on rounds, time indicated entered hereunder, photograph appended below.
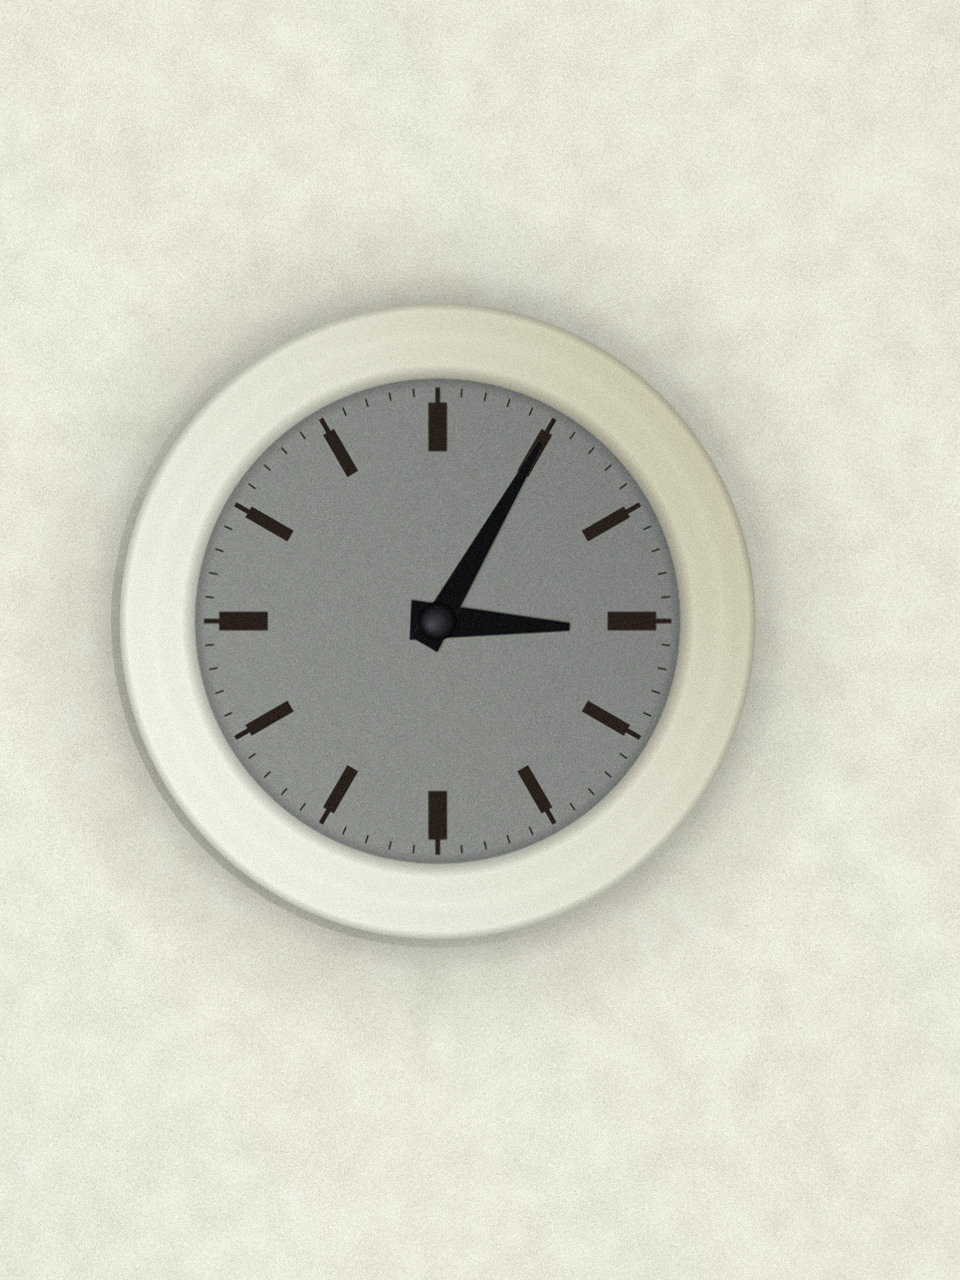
3:05
